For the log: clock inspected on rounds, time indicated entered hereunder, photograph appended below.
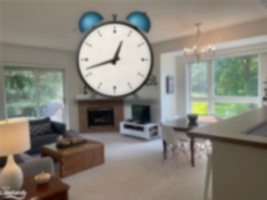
12:42
